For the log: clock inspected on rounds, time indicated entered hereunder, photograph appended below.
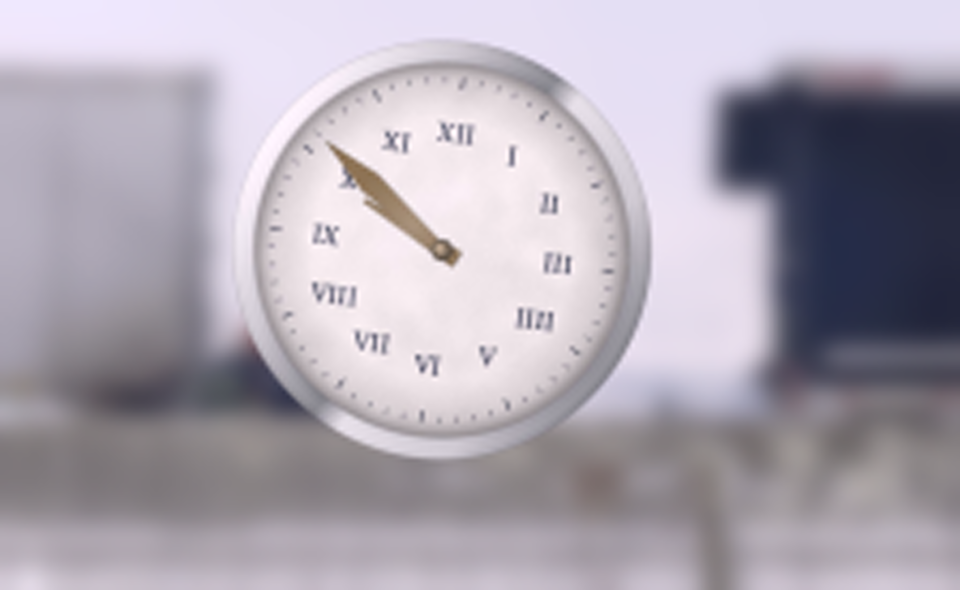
9:51
